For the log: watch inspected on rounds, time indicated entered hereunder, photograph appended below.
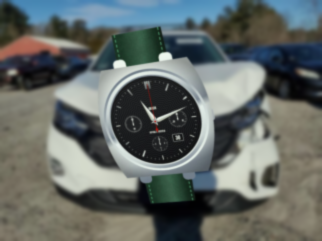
11:12
